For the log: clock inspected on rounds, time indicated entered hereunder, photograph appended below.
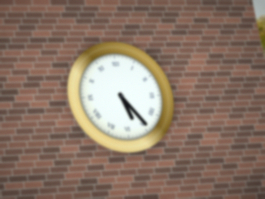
5:24
